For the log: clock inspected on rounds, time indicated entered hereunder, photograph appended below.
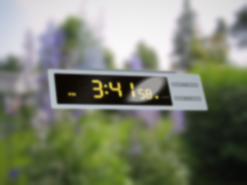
3:41
